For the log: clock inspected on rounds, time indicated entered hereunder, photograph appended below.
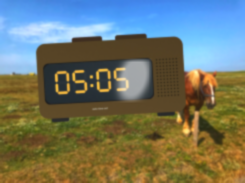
5:05
